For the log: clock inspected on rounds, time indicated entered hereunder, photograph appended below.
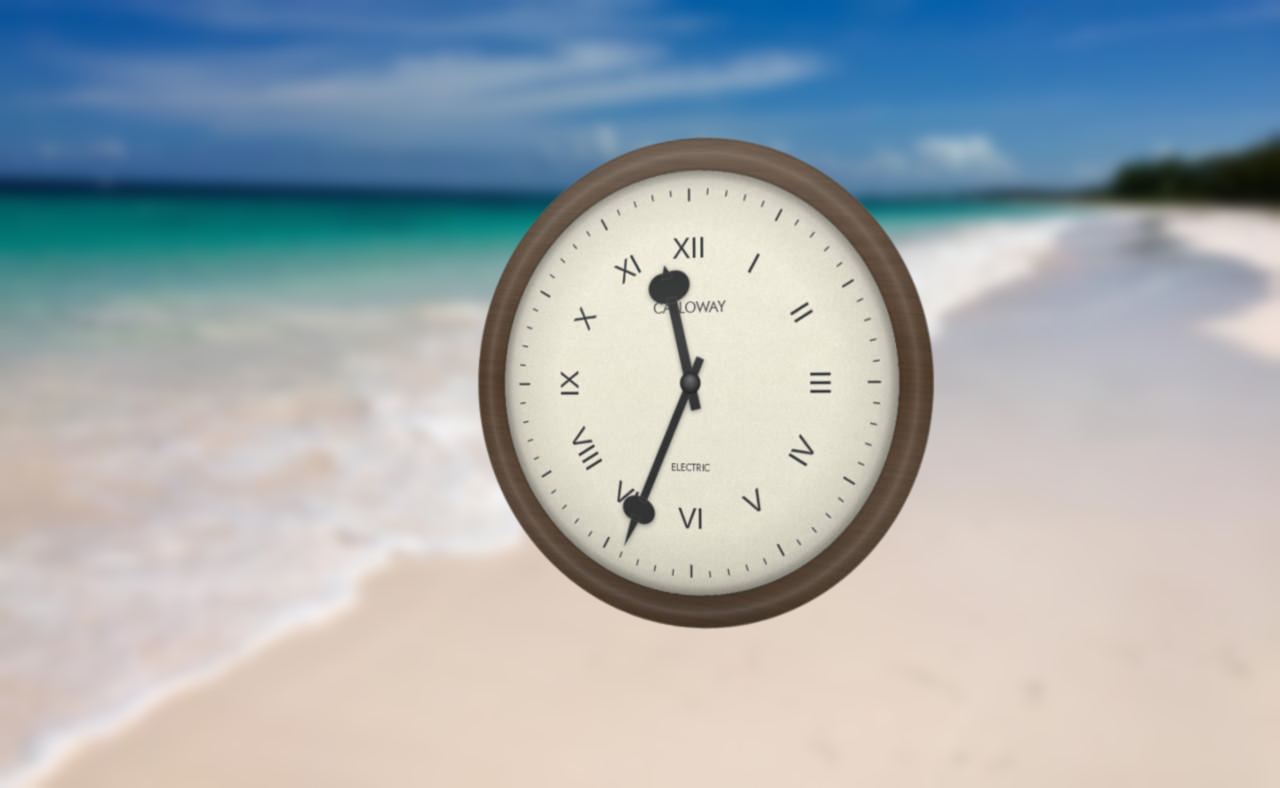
11:34
